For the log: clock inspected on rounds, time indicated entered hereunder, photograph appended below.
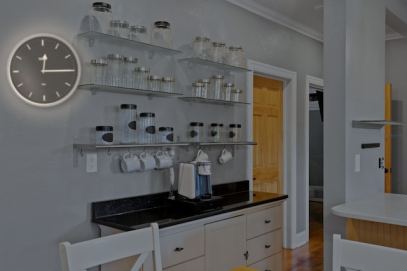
12:15
